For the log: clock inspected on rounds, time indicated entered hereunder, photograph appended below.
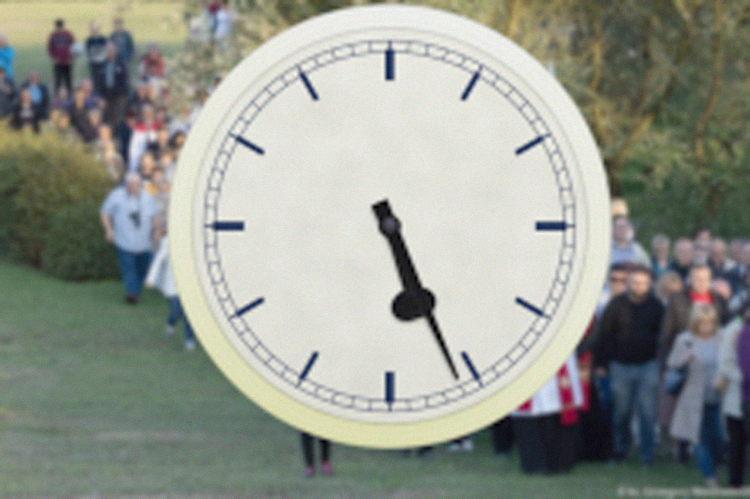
5:26
